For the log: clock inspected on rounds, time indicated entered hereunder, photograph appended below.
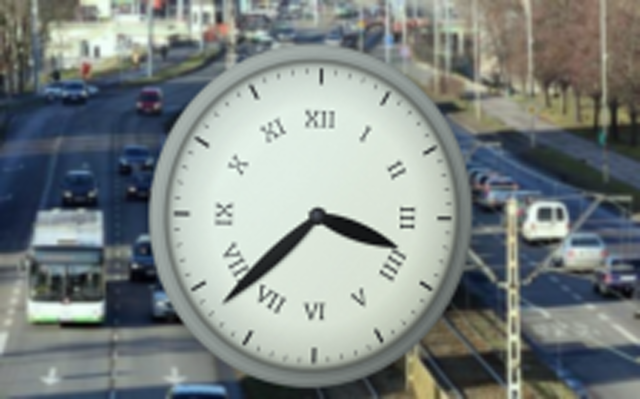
3:38
